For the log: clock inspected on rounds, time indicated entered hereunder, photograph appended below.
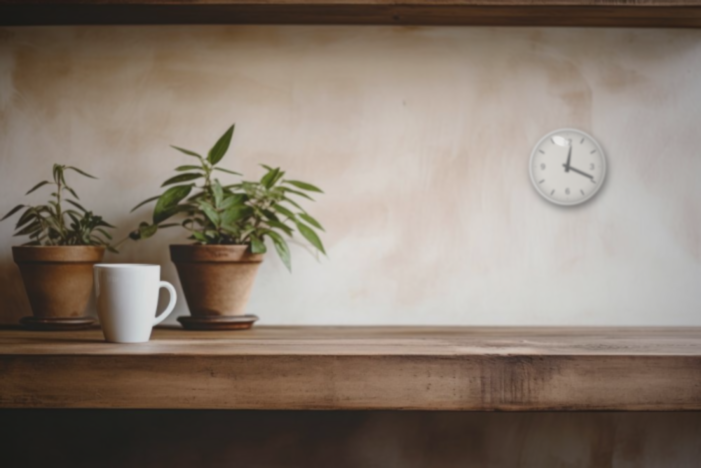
12:19
